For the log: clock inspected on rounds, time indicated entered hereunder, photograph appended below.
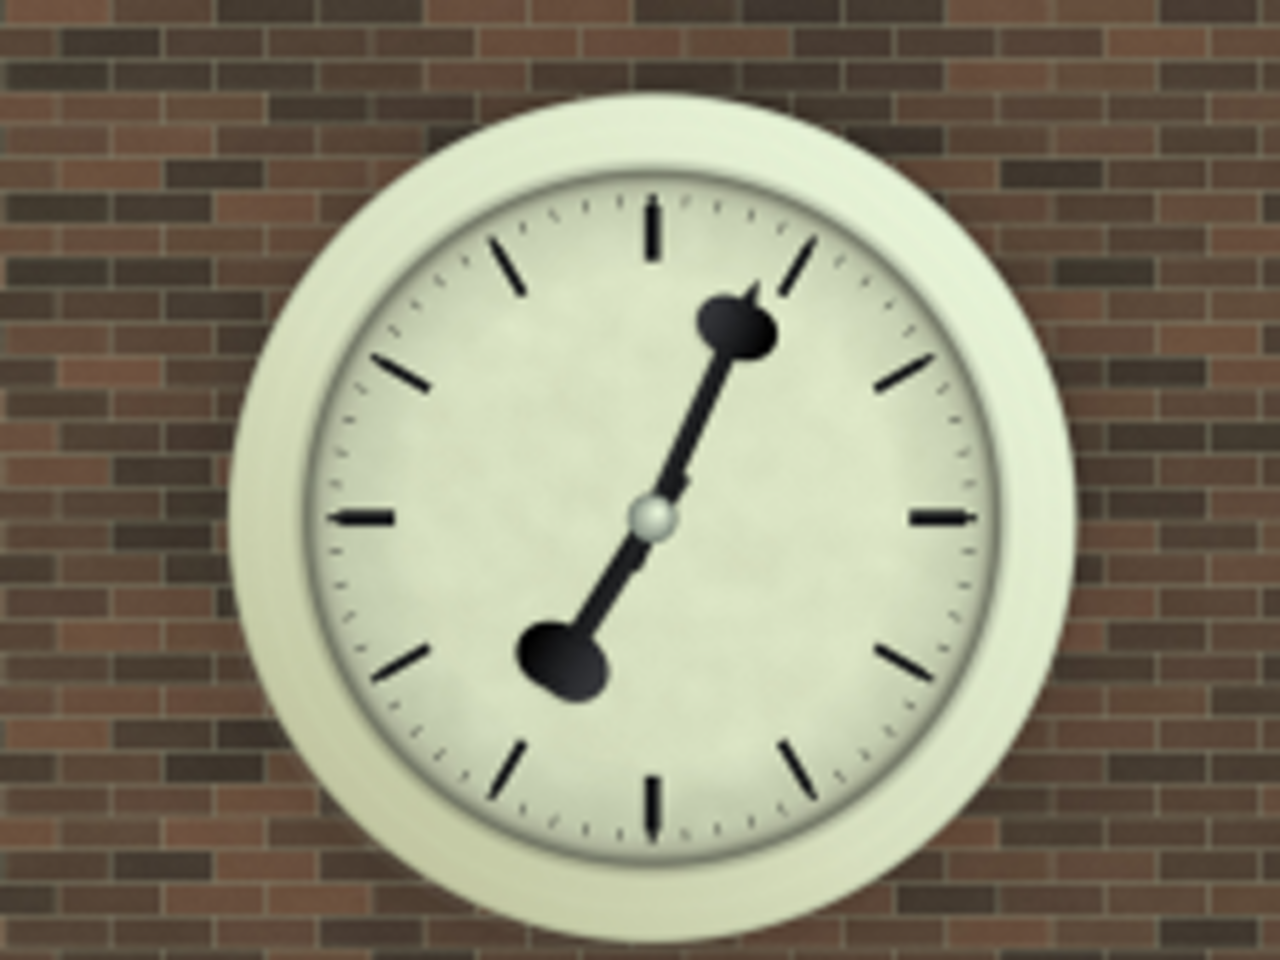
7:04
